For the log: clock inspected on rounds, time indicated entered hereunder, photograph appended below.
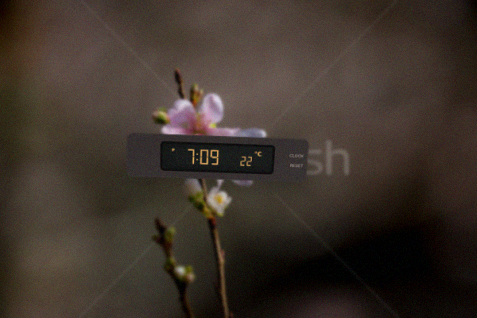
7:09
